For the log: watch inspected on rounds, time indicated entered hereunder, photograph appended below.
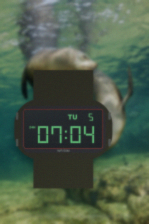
7:04
